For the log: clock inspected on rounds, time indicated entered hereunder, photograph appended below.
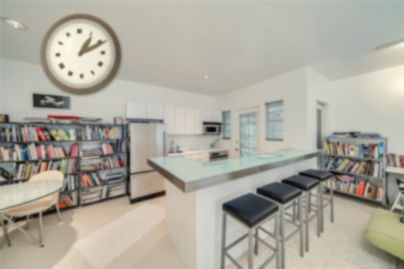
1:11
